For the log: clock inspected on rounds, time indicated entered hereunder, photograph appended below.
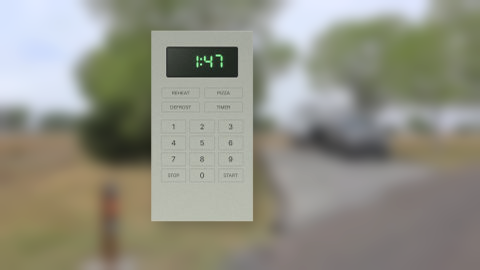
1:47
